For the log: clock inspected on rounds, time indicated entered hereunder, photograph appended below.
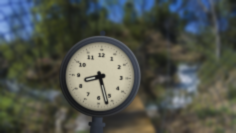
8:27
